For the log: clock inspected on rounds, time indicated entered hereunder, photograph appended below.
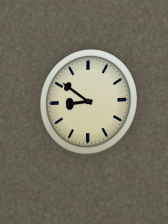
8:51
